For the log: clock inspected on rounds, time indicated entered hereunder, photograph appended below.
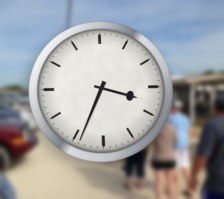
3:34
